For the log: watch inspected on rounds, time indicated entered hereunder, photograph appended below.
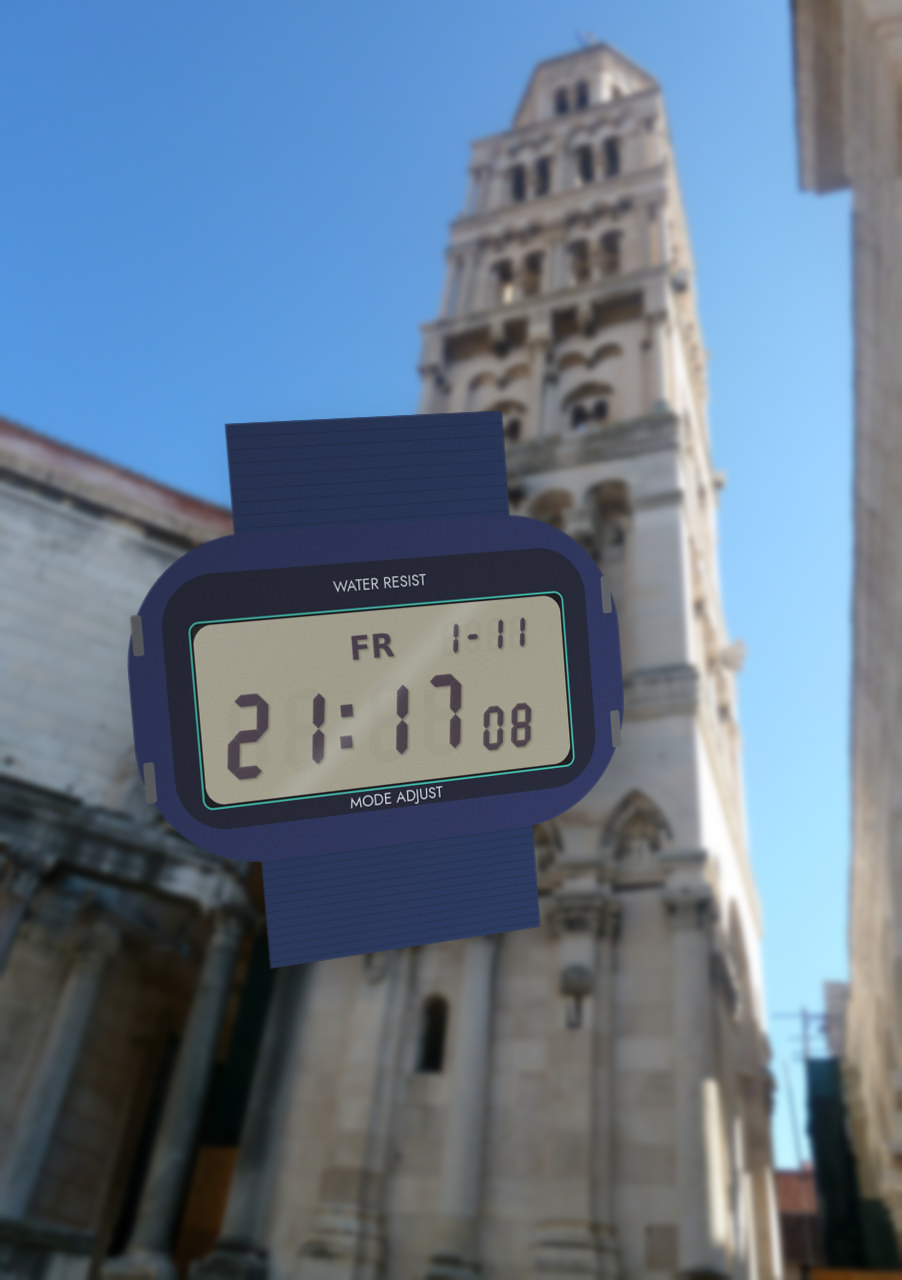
21:17:08
